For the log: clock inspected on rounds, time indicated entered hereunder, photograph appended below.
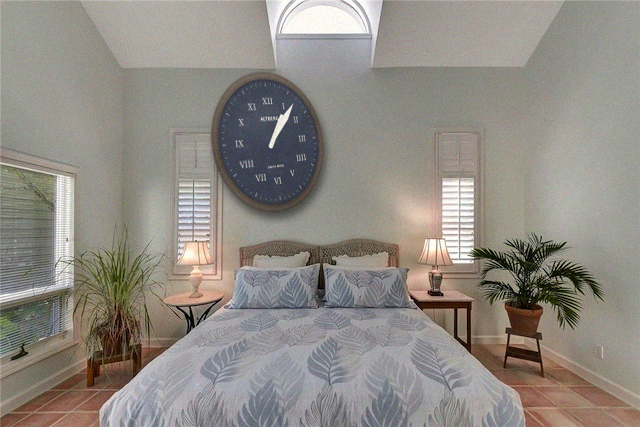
1:07
